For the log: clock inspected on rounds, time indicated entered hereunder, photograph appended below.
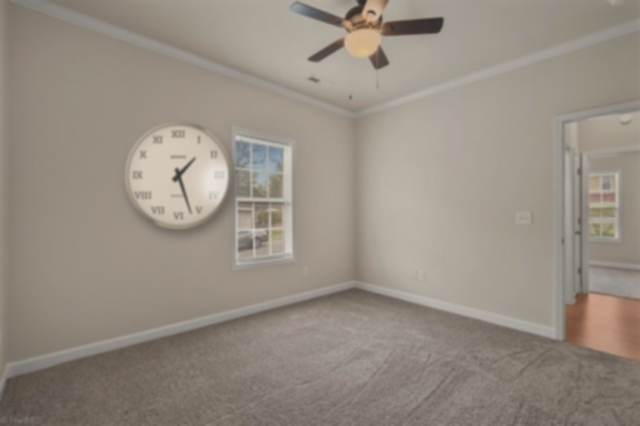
1:27
